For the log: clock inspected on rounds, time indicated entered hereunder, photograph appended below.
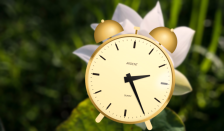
2:25
